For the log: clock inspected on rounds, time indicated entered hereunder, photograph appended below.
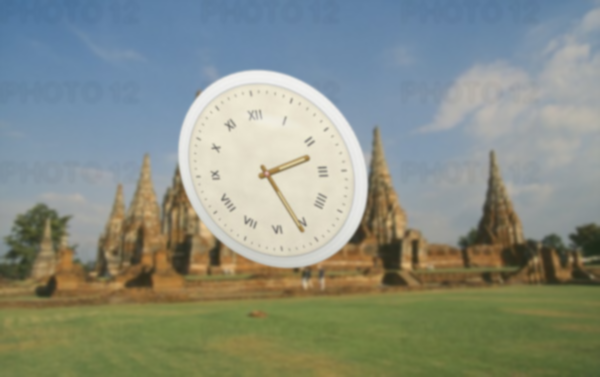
2:26
